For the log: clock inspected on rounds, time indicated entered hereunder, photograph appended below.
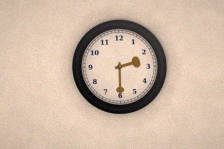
2:30
